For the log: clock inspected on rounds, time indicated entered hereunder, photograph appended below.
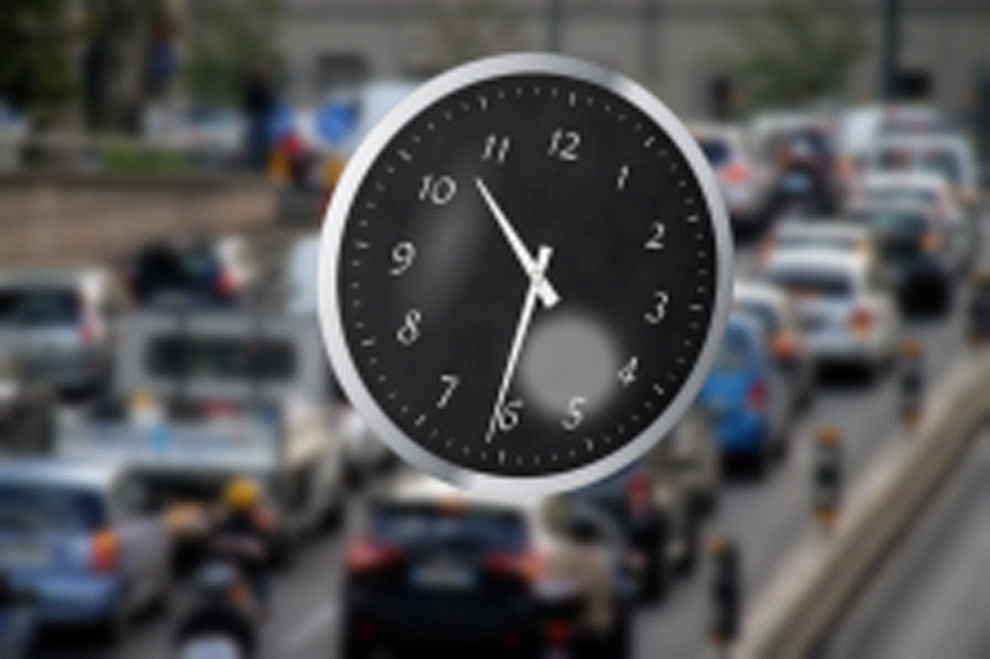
10:31
